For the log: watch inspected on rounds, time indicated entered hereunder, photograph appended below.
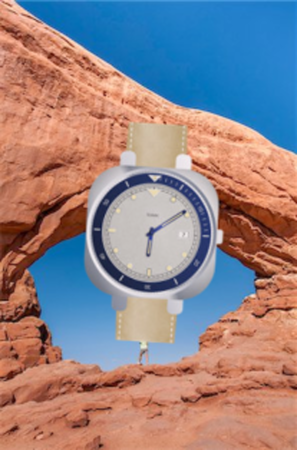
6:09
